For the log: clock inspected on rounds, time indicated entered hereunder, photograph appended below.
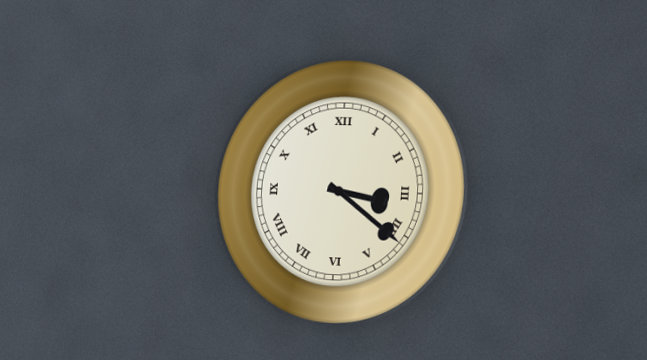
3:21
